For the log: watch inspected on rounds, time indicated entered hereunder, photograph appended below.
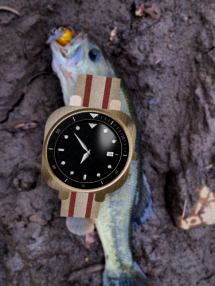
6:53
